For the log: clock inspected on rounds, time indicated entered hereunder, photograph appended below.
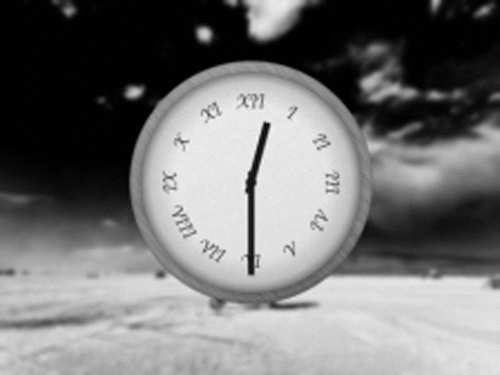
12:30
